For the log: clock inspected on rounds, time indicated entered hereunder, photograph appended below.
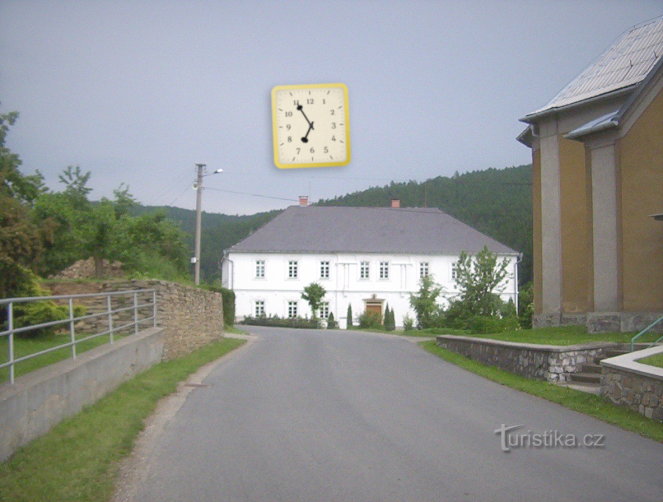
6:55
